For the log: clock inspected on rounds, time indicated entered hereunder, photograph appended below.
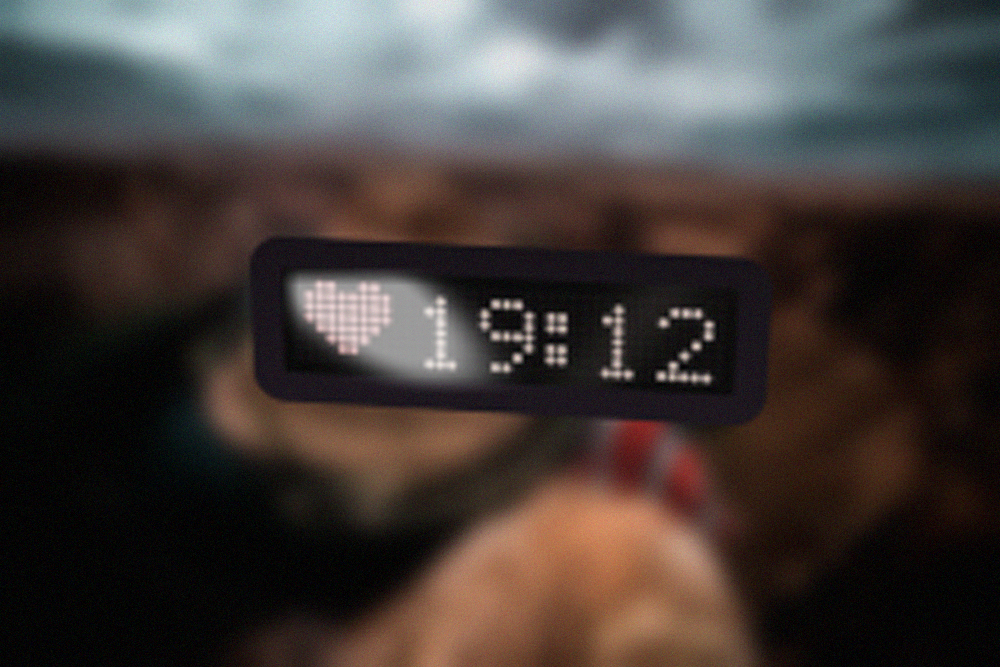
19:12
